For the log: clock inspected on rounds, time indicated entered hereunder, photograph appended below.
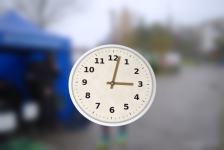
3:02
